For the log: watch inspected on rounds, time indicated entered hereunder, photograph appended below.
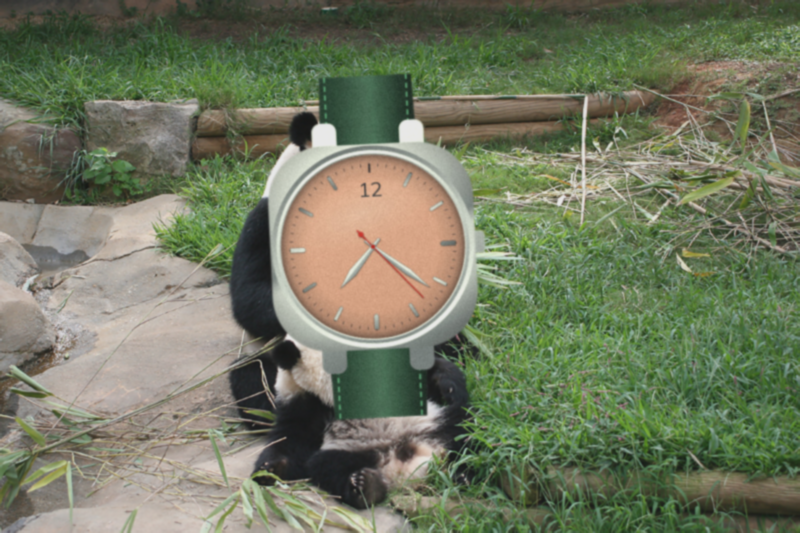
7:21:23
